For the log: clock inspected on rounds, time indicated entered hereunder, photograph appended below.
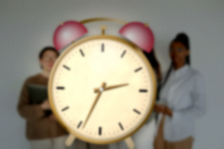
2:34
